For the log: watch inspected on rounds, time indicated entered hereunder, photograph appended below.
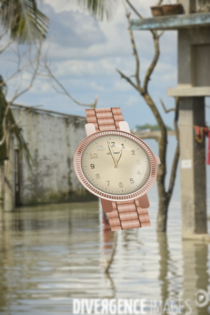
12:59
